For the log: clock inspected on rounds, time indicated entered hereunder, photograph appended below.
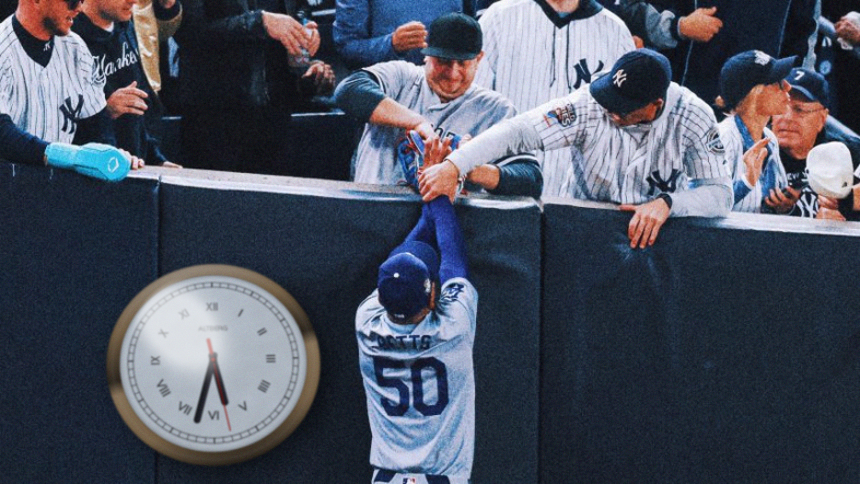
5:32:28
